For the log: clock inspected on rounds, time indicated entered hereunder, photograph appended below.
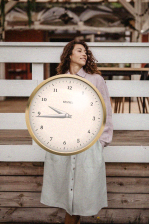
9:44
